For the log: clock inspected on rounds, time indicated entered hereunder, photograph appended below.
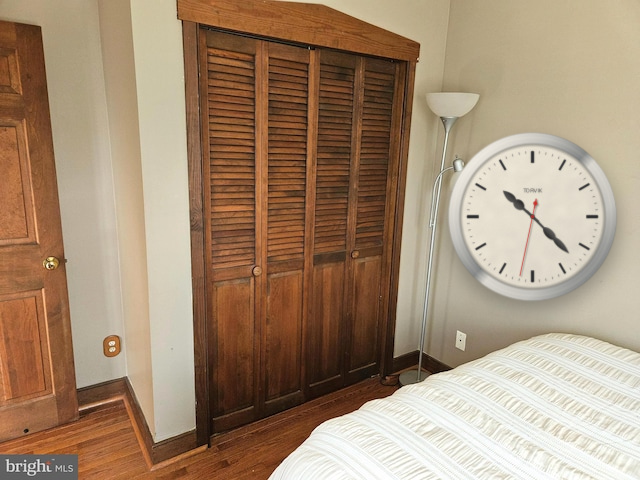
10:22:32
